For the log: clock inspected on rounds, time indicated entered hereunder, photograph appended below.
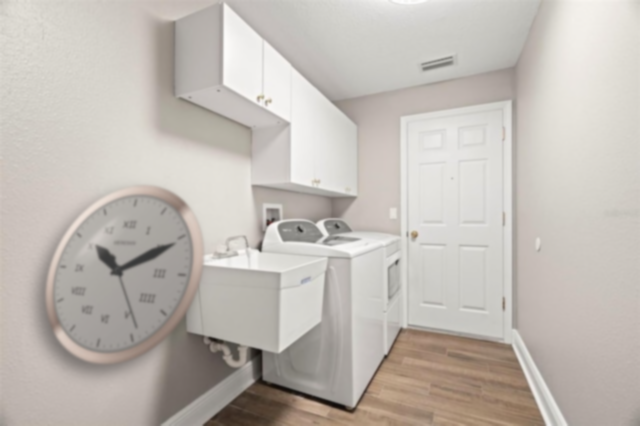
10:10:24
